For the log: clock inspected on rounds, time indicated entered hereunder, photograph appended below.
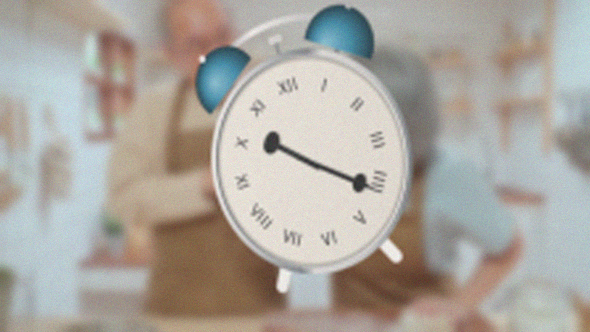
10:21
